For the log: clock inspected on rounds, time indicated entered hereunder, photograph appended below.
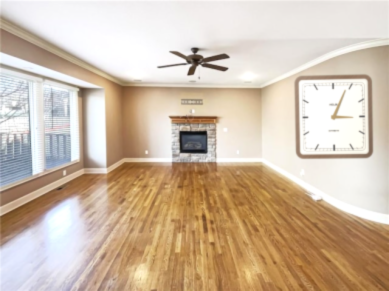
3:04
